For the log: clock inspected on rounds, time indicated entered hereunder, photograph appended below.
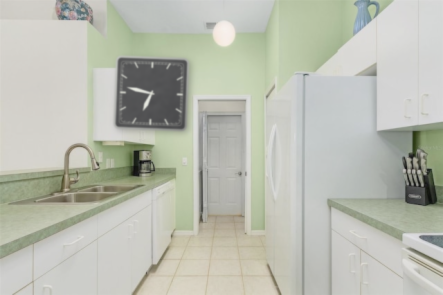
6:47
